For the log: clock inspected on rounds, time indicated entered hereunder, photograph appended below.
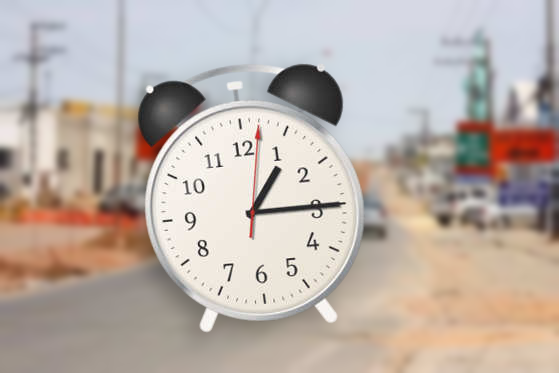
1:15:02
